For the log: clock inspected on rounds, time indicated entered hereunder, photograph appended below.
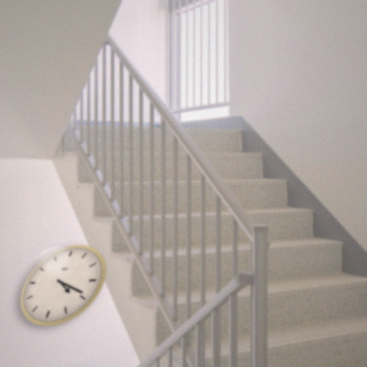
4:19
